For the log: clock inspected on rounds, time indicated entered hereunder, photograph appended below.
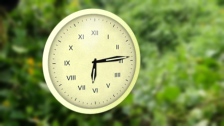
6:14
